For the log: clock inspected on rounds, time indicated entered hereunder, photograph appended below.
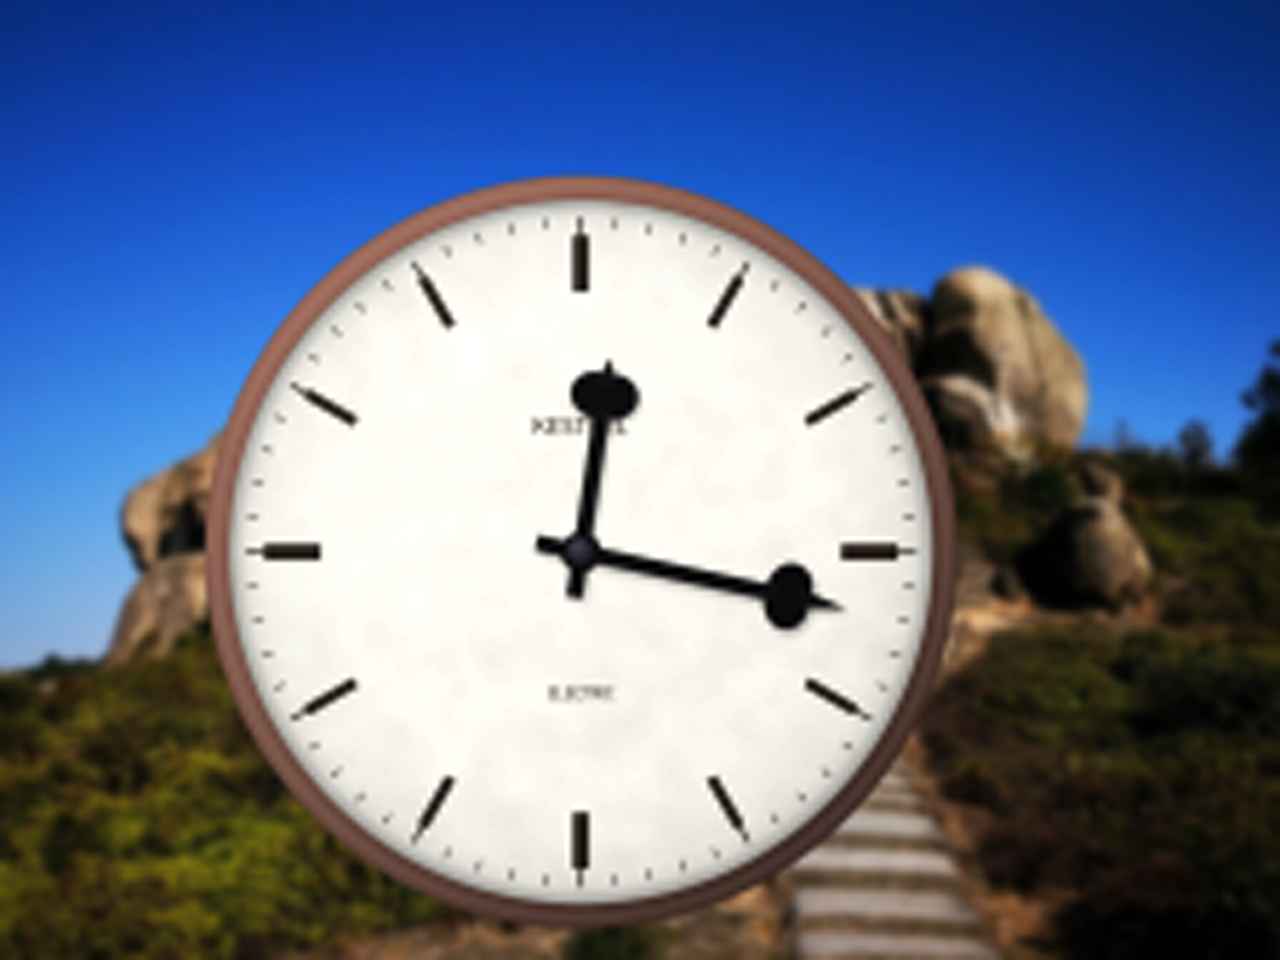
12:17
